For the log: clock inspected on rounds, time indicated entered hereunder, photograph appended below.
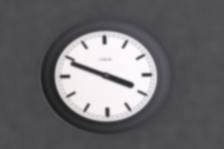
3:49
